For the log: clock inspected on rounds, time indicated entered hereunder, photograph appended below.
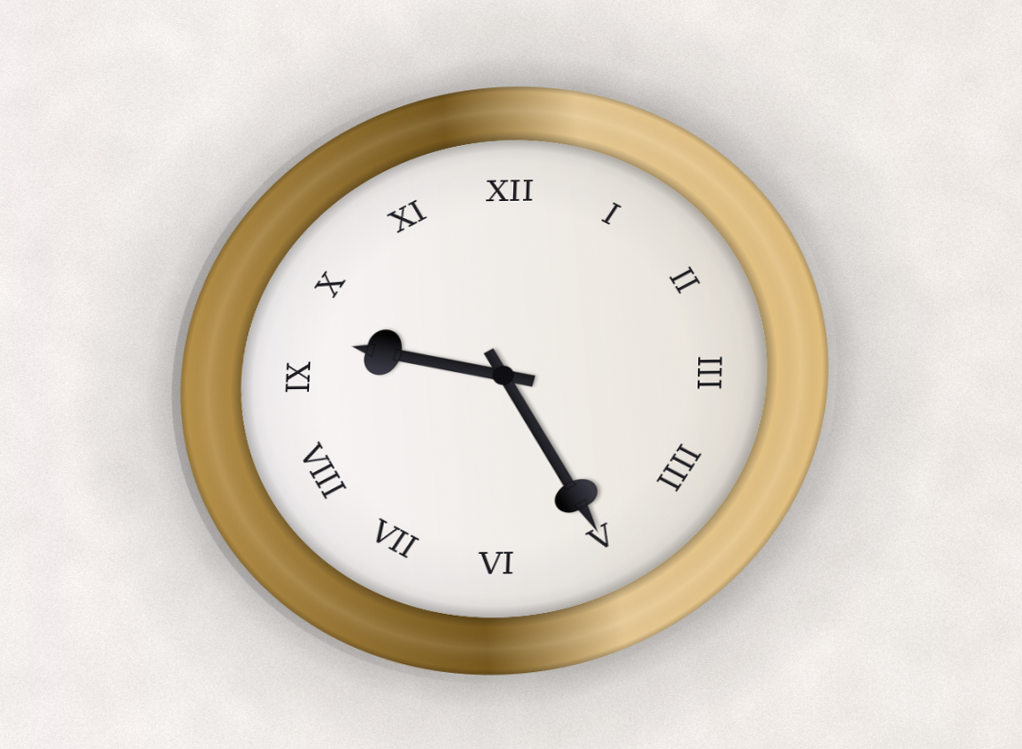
9:25
